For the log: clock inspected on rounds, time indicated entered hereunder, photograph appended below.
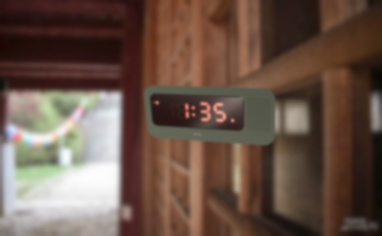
1:35
